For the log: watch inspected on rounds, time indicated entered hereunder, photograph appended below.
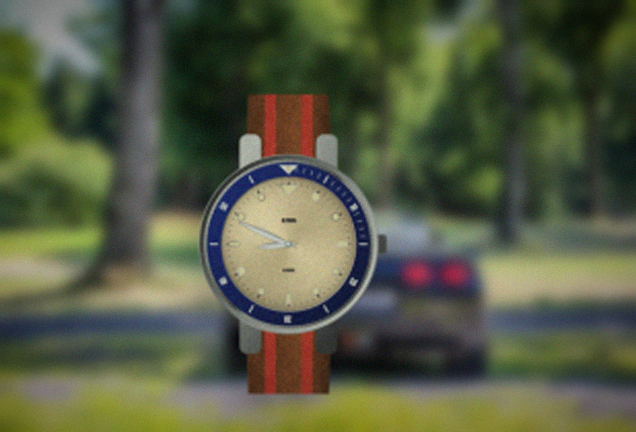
8:49
